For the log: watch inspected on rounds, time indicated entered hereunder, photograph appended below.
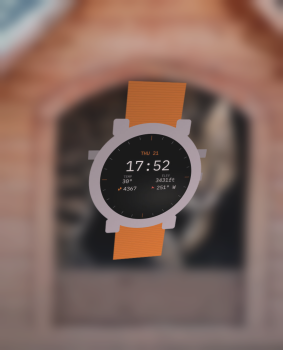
17:52
